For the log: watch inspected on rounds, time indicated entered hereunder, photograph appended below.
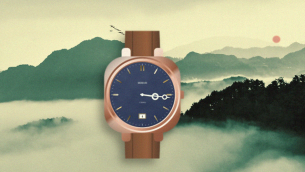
3:16
